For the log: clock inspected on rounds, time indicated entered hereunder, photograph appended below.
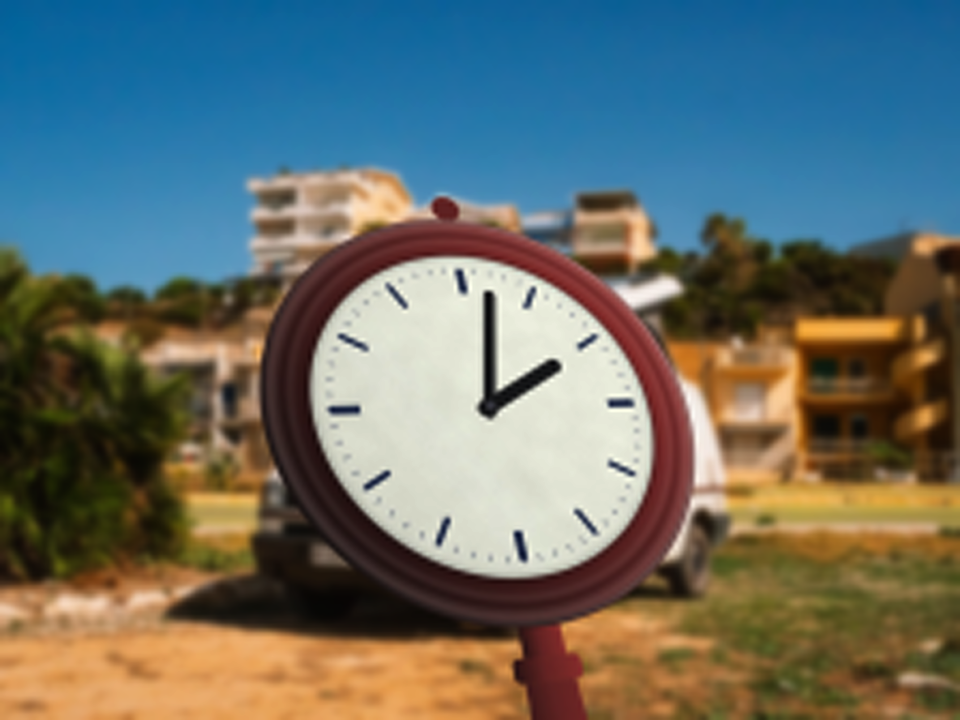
2:02
